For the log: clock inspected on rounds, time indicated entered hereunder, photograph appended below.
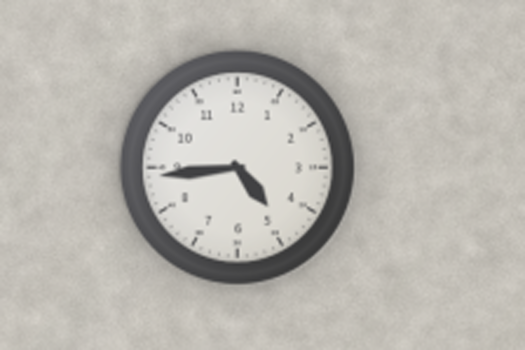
4:44
